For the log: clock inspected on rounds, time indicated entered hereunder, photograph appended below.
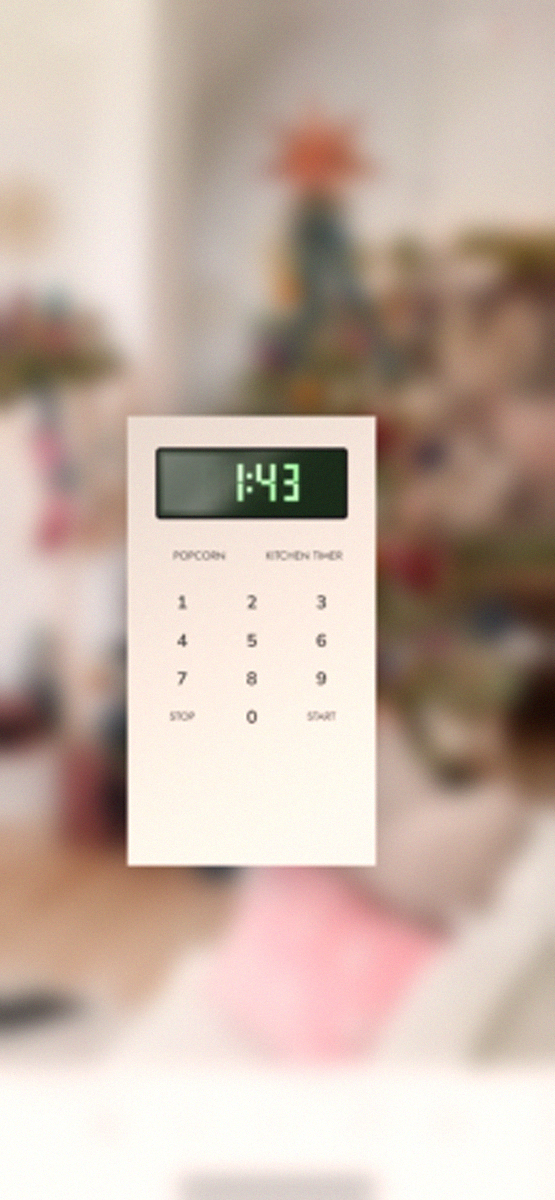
1:43
